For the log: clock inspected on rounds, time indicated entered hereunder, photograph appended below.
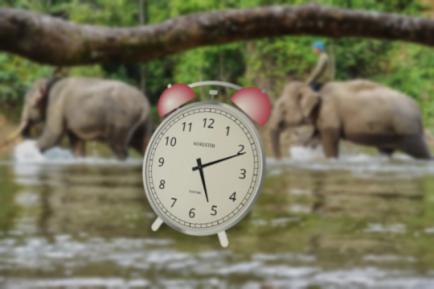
5:11
